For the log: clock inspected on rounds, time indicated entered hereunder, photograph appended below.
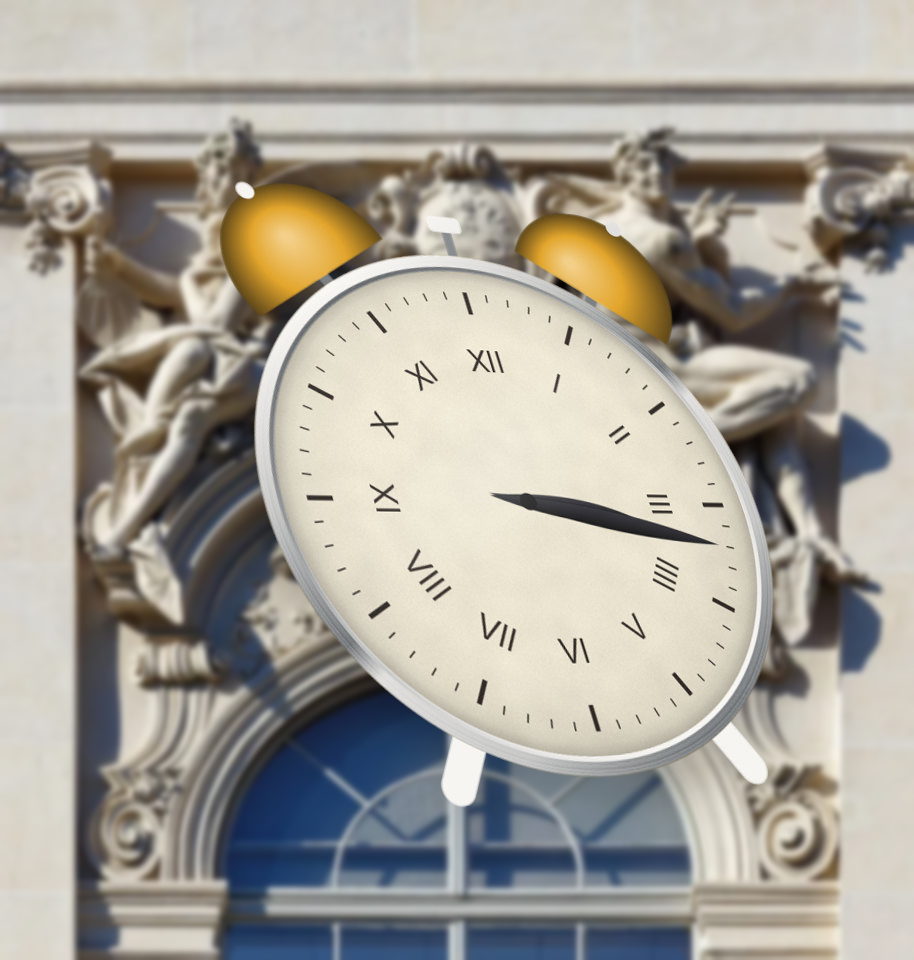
3:17
